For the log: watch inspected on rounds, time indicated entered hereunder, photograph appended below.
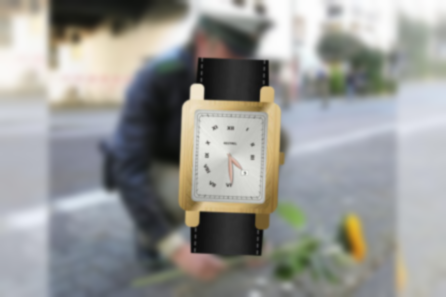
4:29
